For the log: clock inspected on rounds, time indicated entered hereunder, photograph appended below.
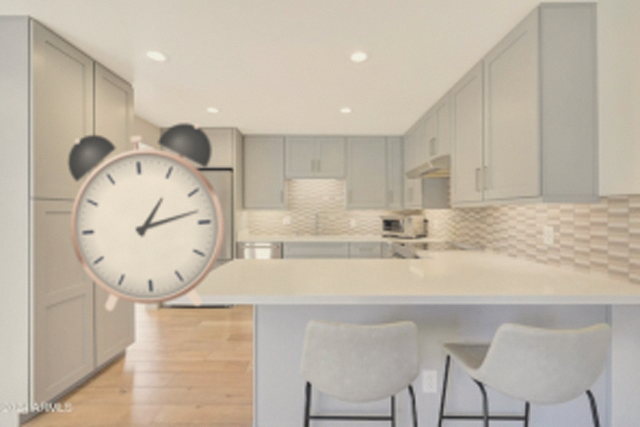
1:13
